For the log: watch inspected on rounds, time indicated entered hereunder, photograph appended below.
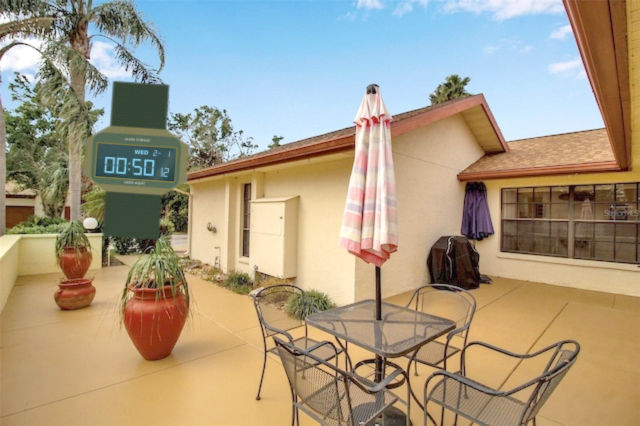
0:50
